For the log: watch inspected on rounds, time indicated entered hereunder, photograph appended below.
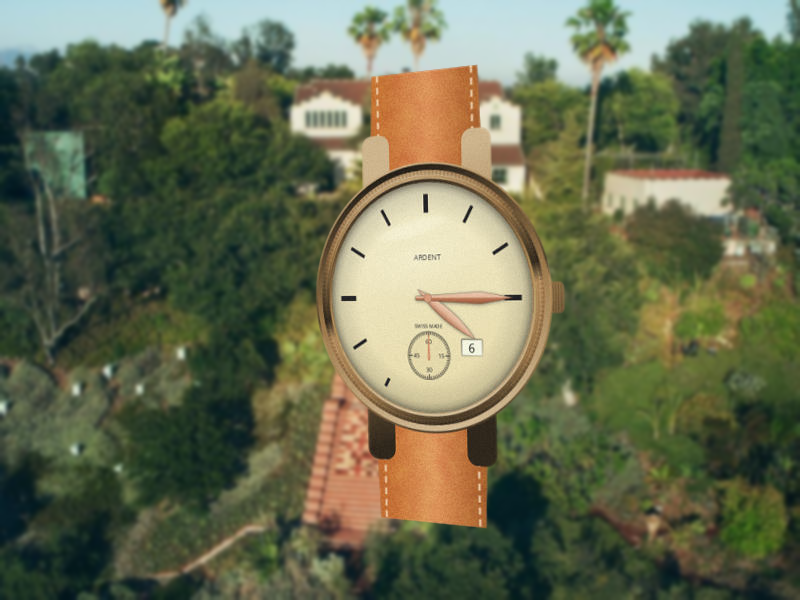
4:15
